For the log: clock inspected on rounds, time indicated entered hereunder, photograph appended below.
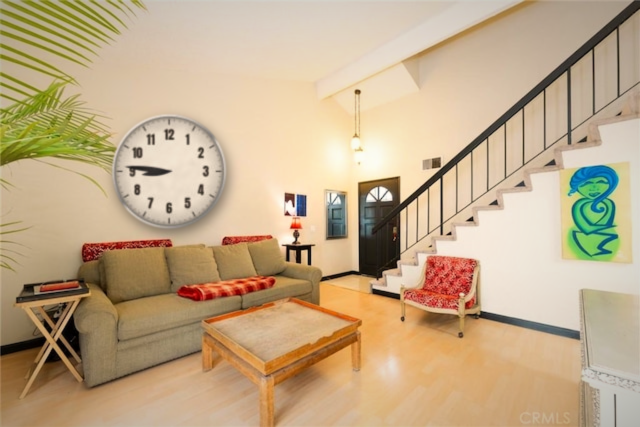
8:46
